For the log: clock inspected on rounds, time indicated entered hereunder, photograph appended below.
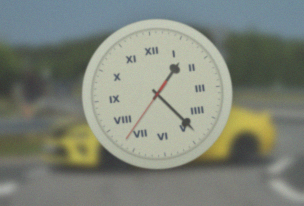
1:23:37
